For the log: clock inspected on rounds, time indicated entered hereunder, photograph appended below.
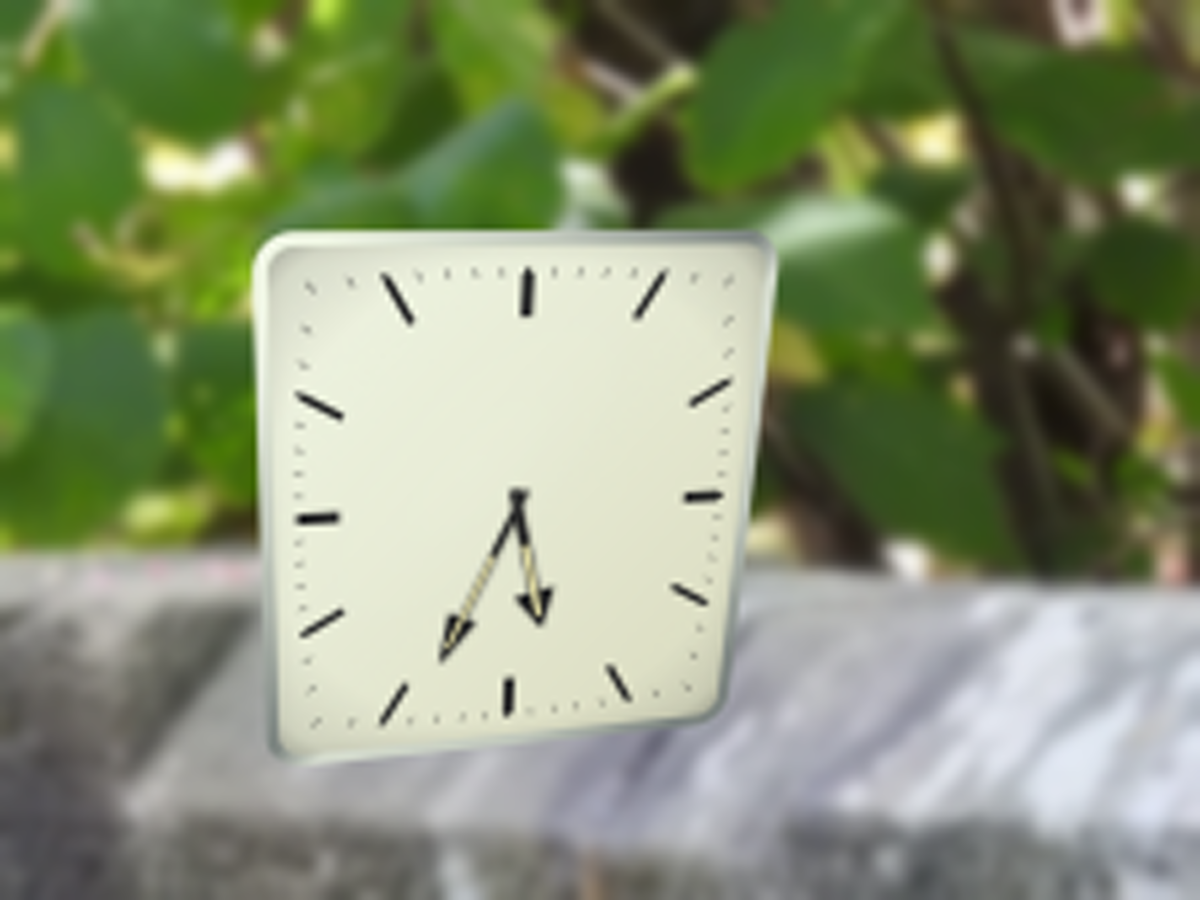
5:34
